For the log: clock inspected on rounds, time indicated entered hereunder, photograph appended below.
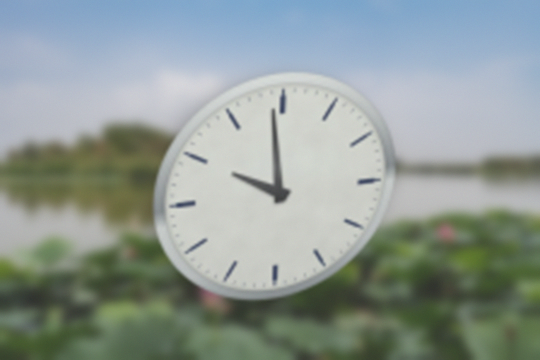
9:59
